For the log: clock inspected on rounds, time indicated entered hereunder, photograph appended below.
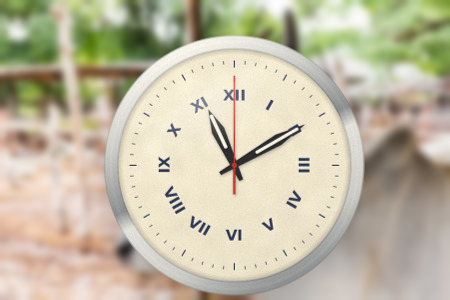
11:10:00
